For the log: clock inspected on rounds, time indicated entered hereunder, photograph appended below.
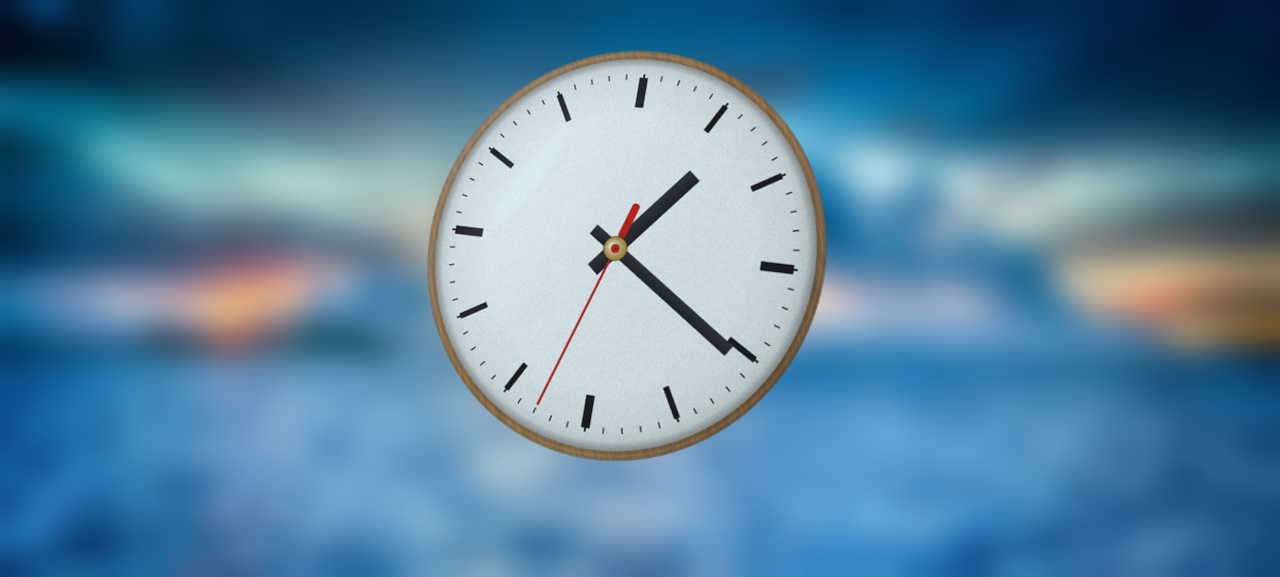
1:20:33
